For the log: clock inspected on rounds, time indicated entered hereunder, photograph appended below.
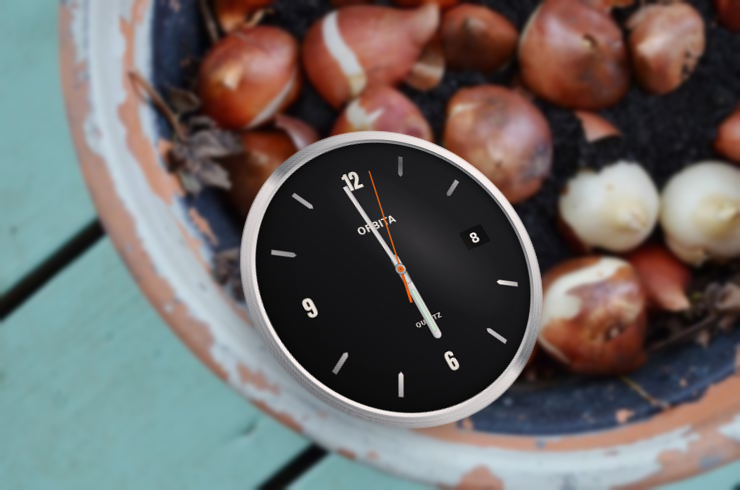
5:59:02
